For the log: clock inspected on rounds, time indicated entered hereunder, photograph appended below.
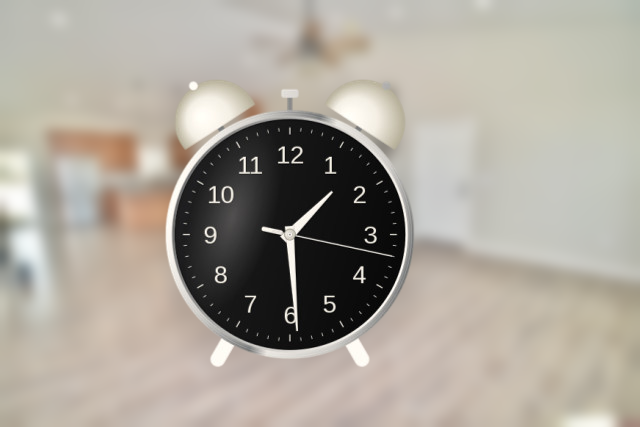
1:29:17
